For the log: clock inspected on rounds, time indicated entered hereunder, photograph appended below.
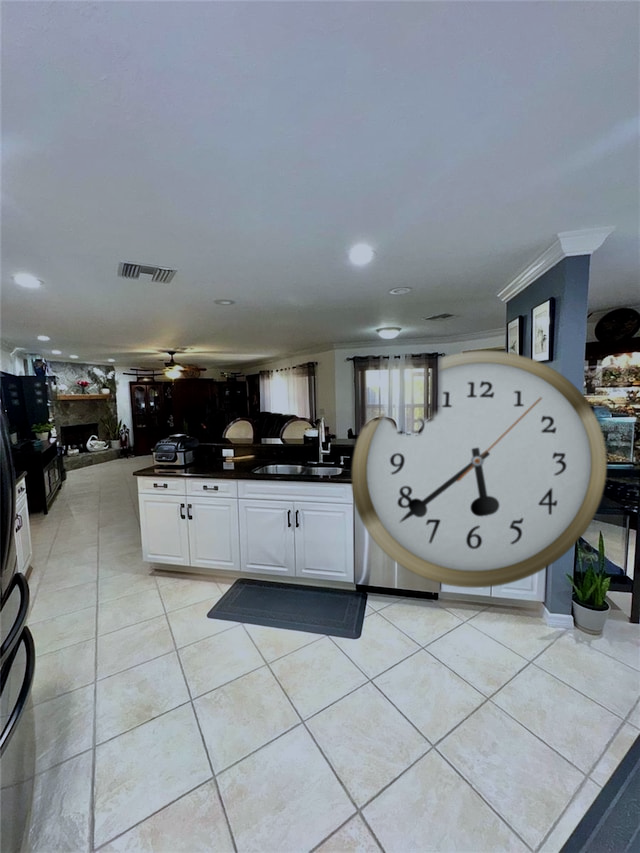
5:38:07
